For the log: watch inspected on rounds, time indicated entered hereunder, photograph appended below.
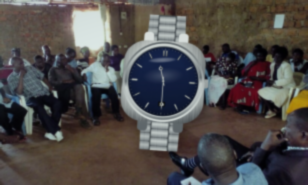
11:30
